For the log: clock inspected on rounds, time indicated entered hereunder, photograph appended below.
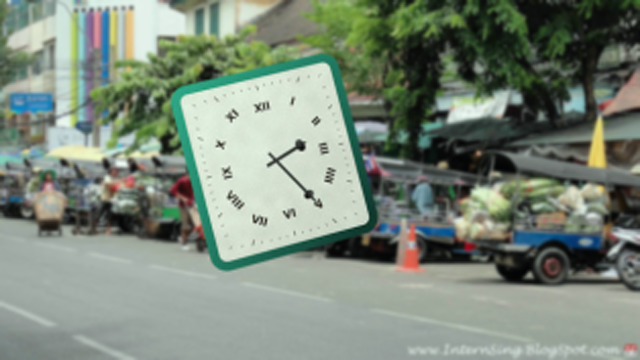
2:25
